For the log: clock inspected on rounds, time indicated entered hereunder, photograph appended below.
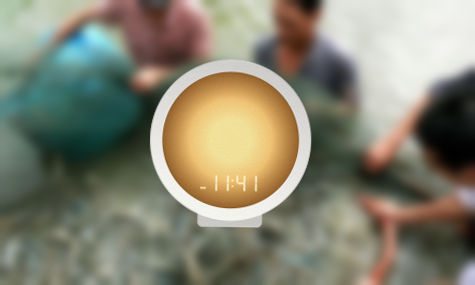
11:41
